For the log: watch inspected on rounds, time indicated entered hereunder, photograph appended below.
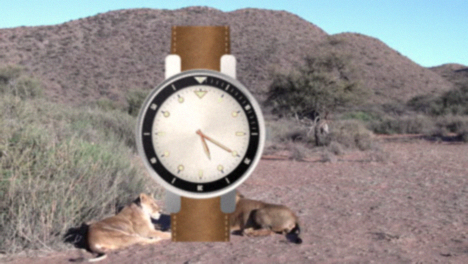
5:20
